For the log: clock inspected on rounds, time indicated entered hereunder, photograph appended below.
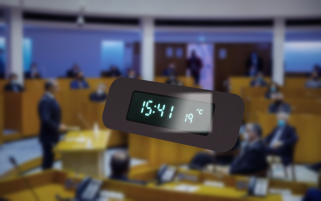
15:41
